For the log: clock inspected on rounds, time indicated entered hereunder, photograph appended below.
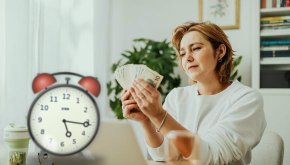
5:16
